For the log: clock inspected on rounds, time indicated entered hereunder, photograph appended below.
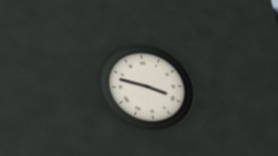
3:48
